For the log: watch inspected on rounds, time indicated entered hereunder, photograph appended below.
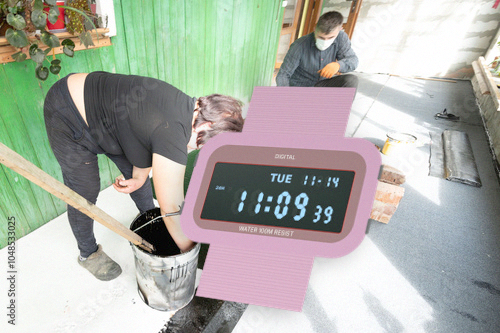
11:09:39
